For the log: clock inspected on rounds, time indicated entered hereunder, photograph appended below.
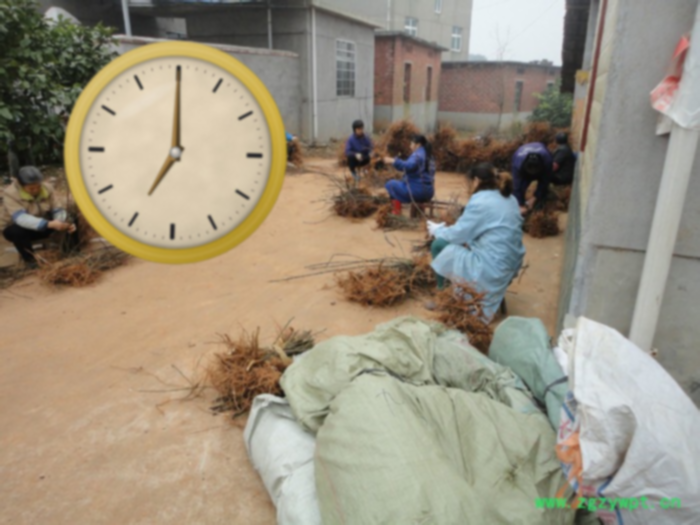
7:00
